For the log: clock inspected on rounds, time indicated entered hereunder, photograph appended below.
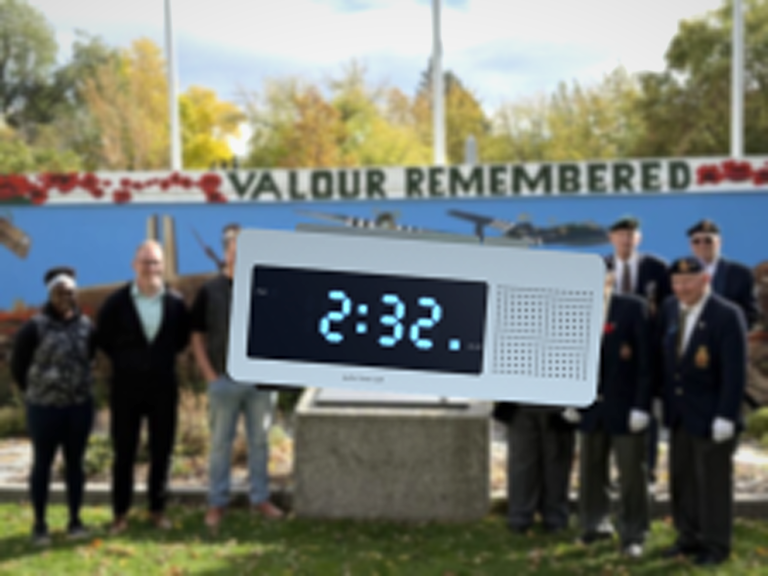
2:32
